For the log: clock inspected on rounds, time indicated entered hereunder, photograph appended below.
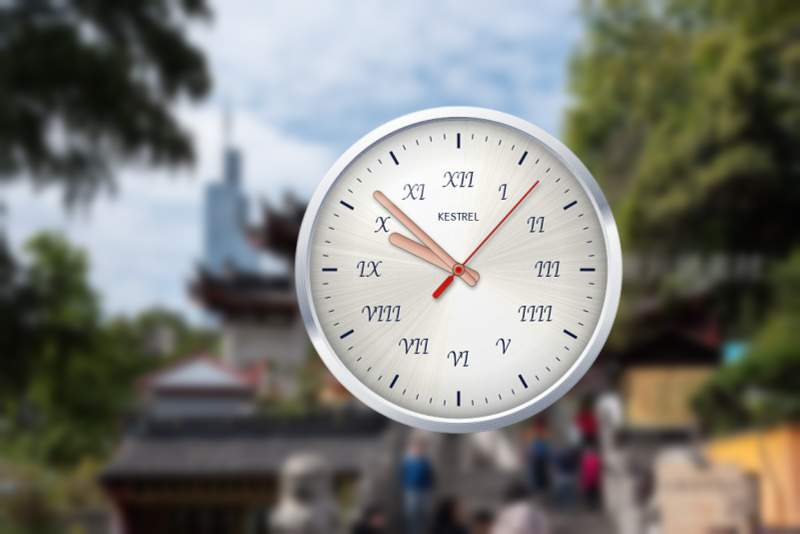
9:52:07
